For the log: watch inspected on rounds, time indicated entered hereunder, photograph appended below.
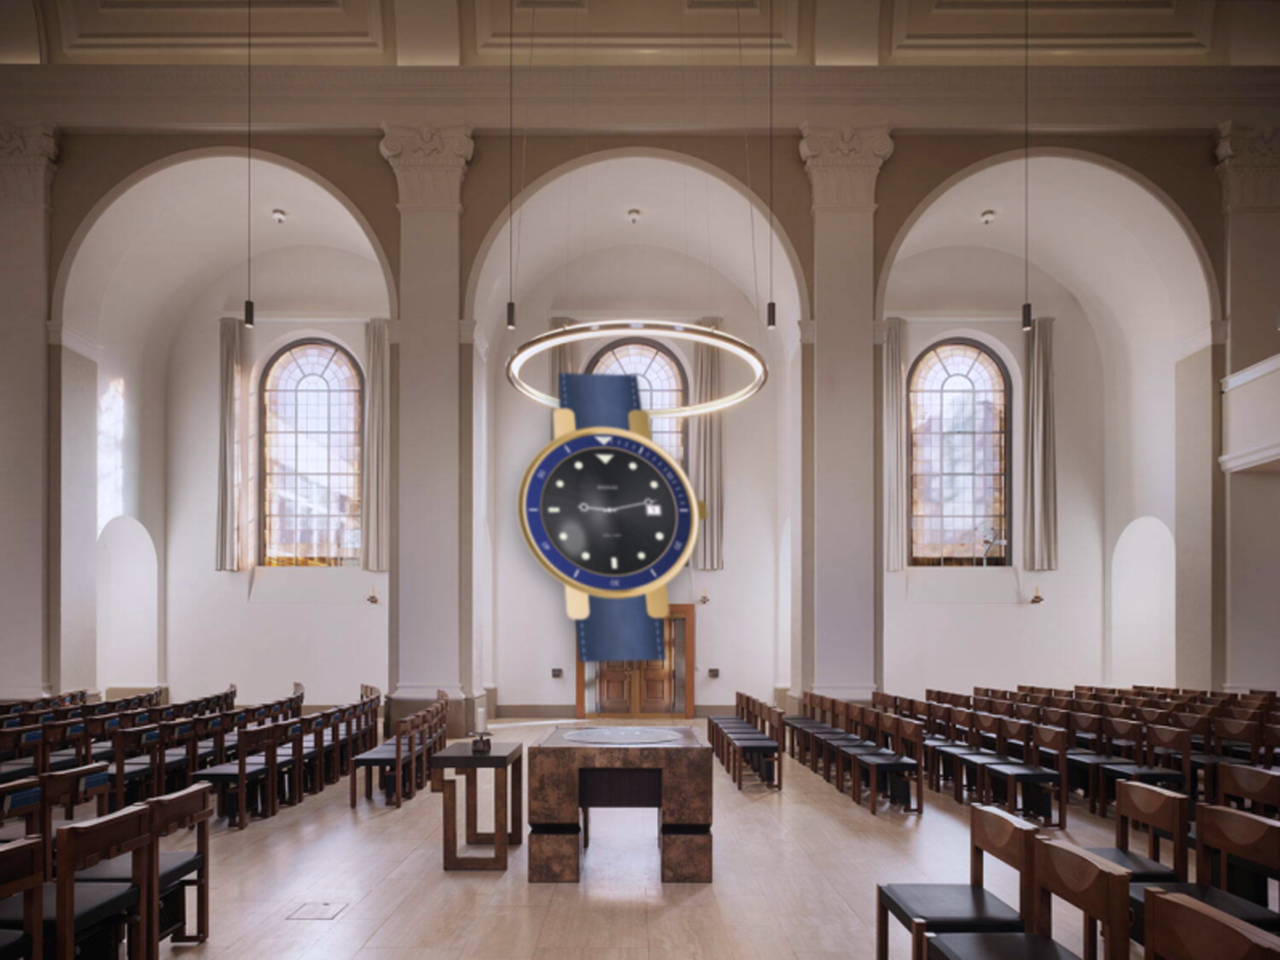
9:13
